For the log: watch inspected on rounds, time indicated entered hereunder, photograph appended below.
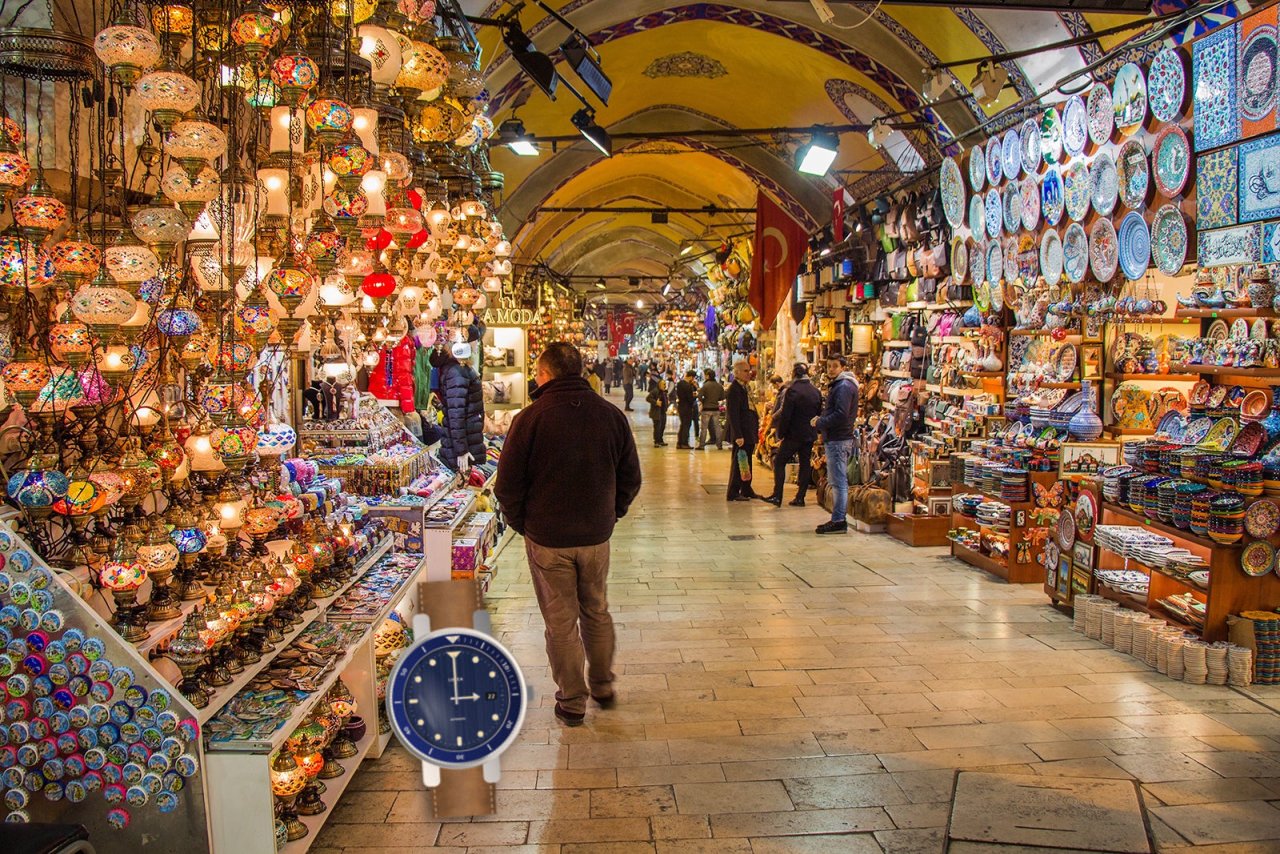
3:00
